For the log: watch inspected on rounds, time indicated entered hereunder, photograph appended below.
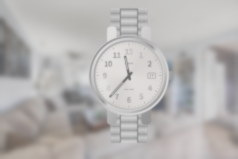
11:37
